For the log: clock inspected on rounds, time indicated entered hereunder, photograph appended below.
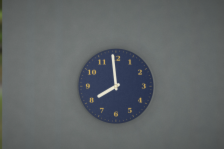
7:59
